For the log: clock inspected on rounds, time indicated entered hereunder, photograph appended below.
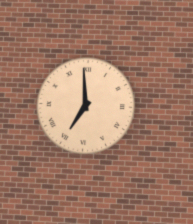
6:59
